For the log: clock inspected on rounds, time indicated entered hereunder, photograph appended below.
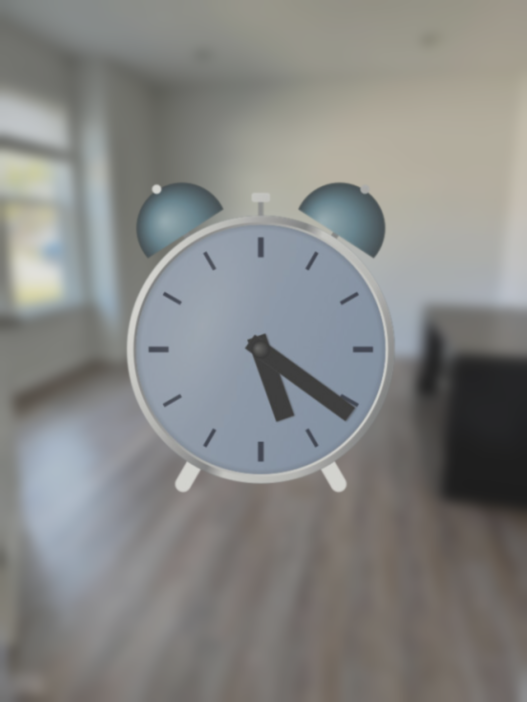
5:21
